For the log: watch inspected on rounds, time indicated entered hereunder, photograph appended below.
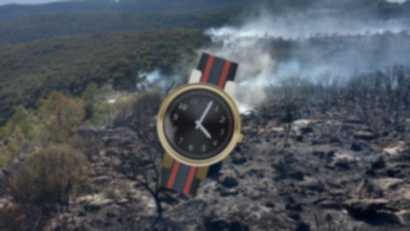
4:02
